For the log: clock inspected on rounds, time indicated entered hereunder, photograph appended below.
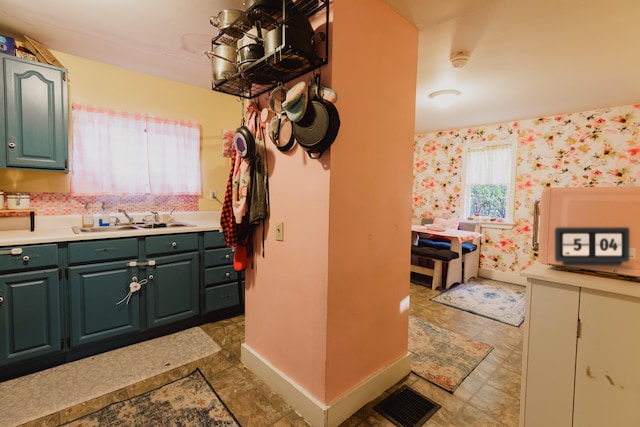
5:04
